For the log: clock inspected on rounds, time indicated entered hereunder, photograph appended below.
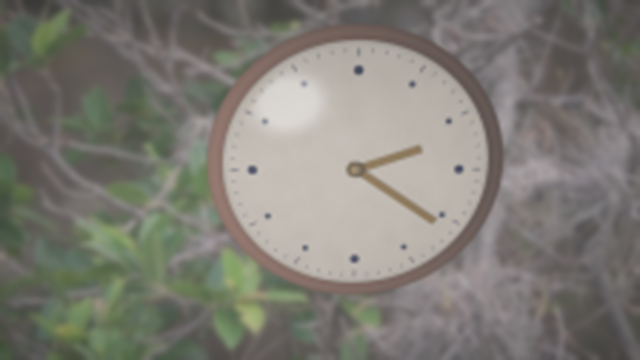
2:21
